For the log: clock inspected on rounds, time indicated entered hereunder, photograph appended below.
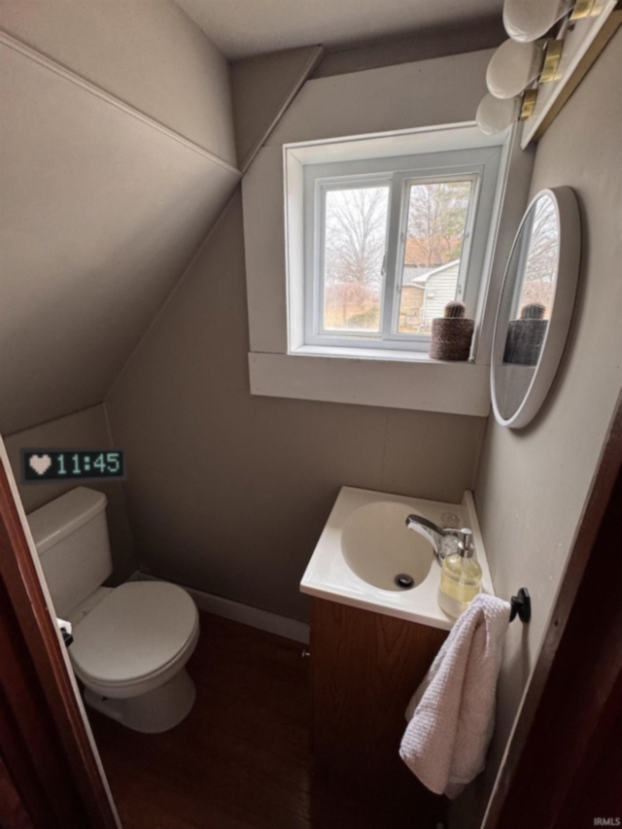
11:45
